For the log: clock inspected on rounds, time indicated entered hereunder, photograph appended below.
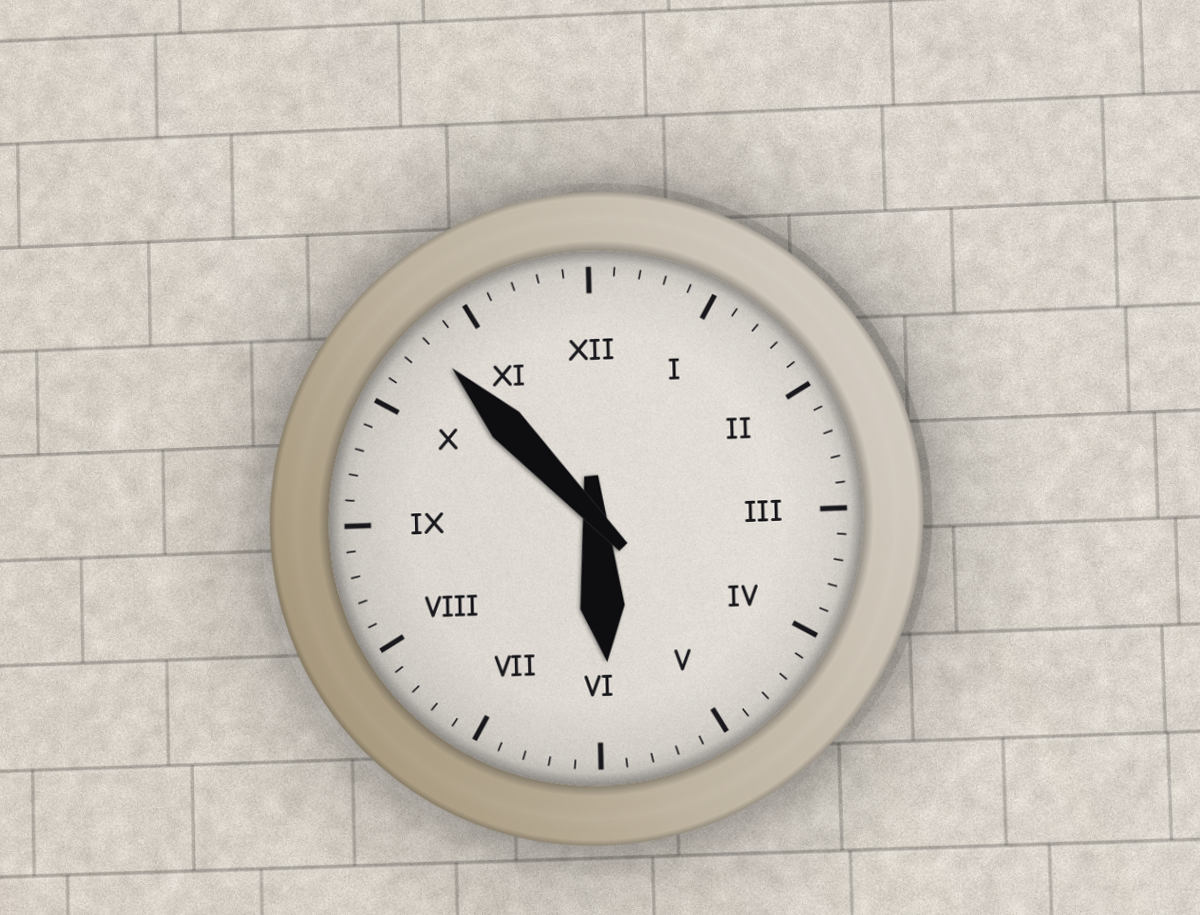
5:53
